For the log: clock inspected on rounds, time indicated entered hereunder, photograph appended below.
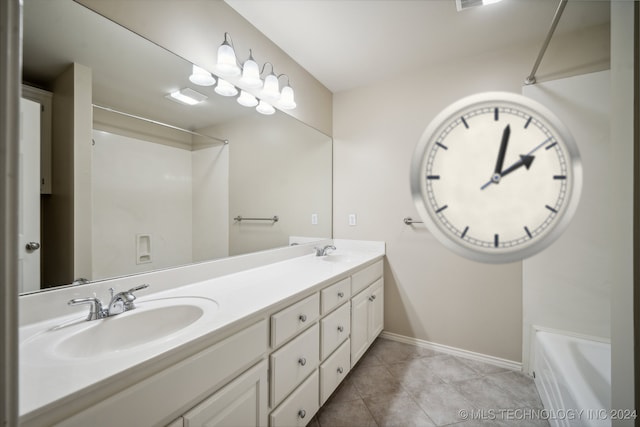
2:02:09
